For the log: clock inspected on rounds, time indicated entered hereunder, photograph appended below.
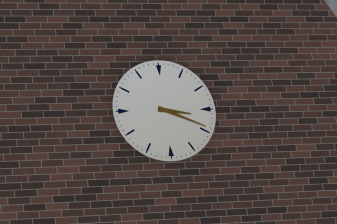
3:19
